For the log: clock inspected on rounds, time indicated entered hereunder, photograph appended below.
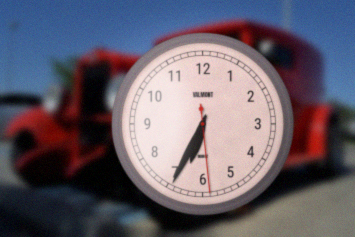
6:34:29
